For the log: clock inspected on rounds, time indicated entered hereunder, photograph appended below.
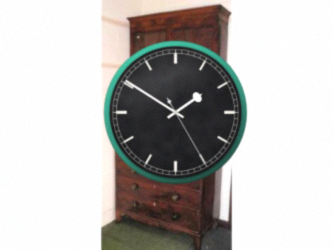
1:50:25
